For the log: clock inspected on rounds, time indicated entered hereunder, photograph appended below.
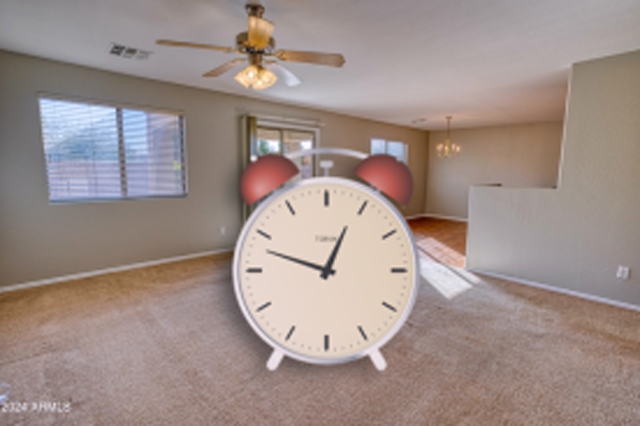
12:48
